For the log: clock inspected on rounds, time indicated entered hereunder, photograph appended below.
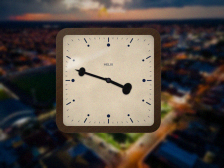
3:48
